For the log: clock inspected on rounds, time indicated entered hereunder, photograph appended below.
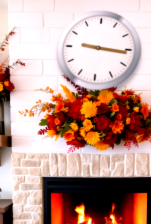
9:16
